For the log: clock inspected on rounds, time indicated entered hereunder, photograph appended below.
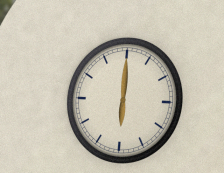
6:00
